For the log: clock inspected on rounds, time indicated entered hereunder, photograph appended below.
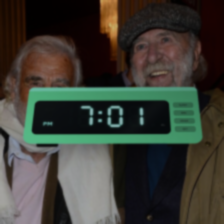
7:01
